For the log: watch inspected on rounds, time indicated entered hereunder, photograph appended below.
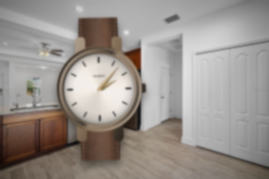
2:07
